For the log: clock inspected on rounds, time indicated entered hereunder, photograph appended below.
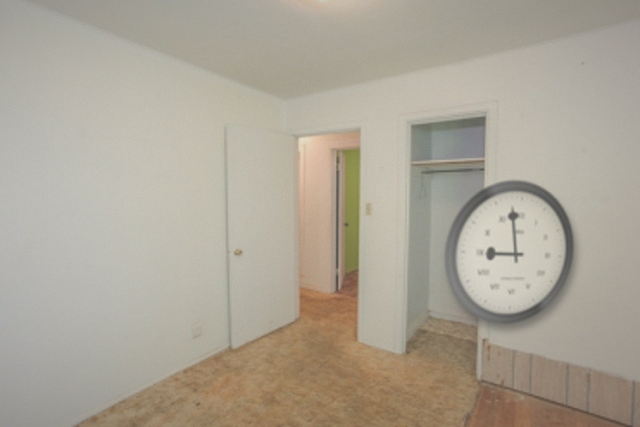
8:58
